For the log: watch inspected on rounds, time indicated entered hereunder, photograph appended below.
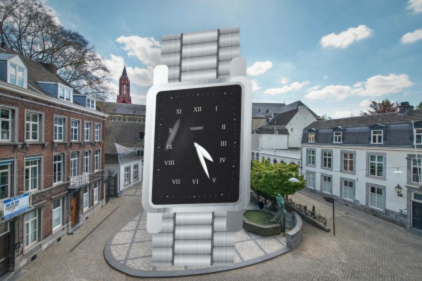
4:26
